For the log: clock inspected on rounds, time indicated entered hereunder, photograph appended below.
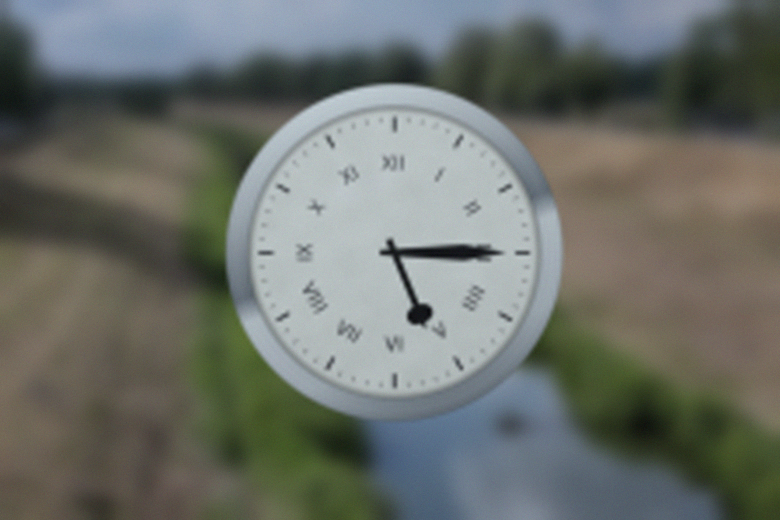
5:15
